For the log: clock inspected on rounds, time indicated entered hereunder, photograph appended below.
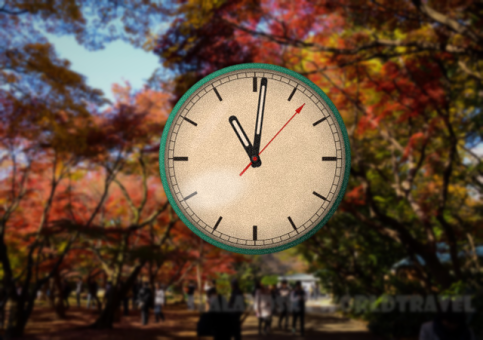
11:01:07
